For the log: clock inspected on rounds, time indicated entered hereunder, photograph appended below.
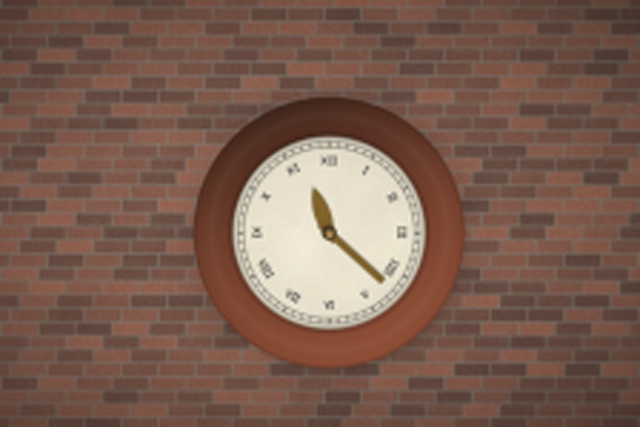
11:22
